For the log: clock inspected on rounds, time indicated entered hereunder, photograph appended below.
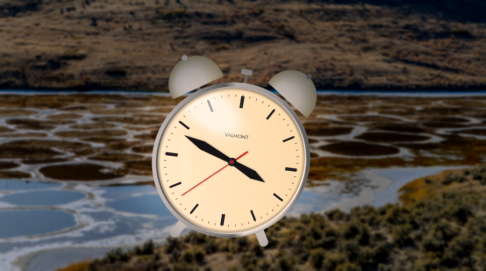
3:48:38
